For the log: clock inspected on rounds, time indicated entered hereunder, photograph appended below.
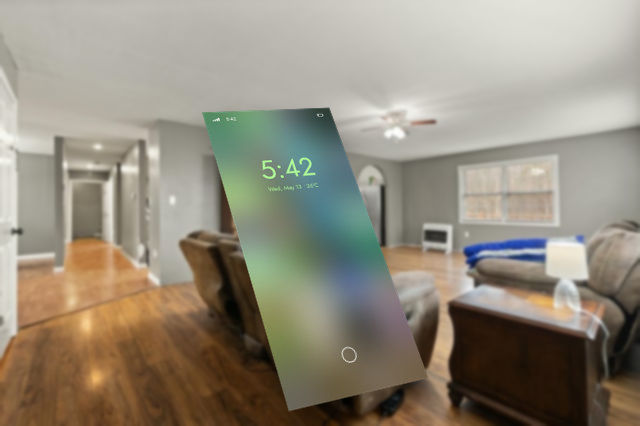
5:42
